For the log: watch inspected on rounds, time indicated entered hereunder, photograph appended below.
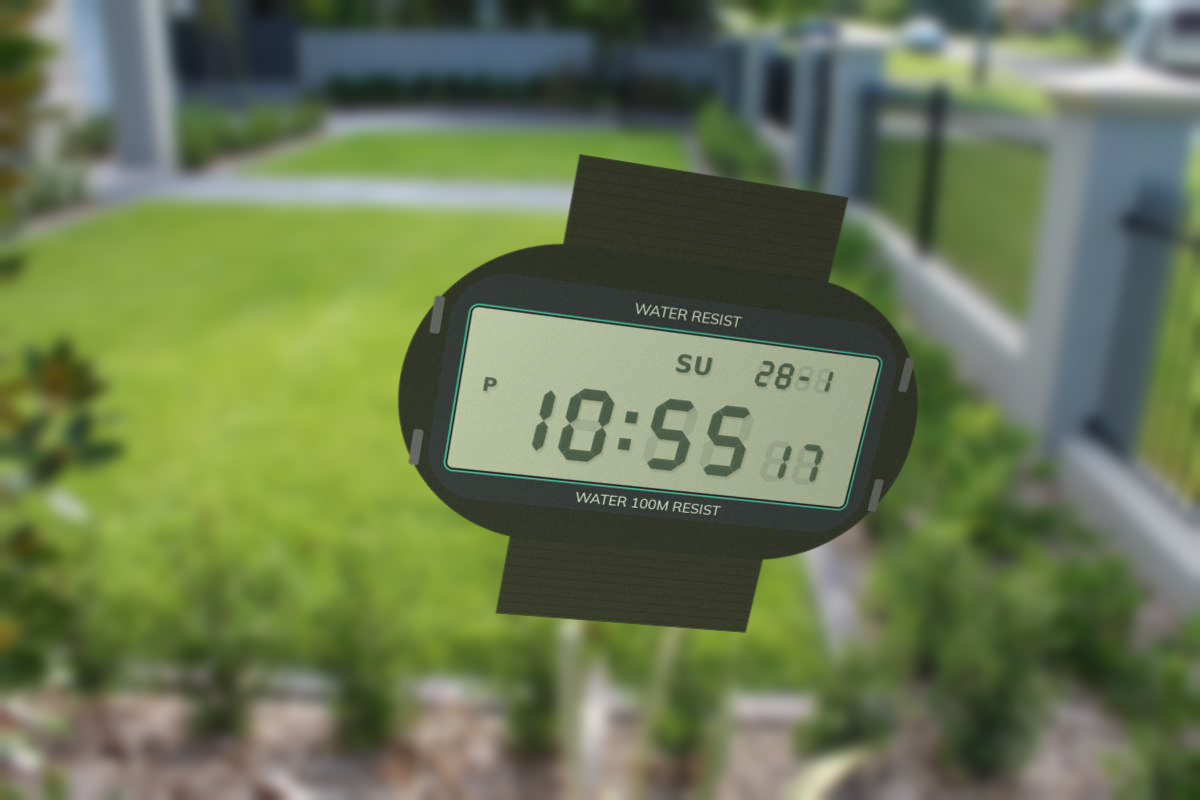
10:55:17
